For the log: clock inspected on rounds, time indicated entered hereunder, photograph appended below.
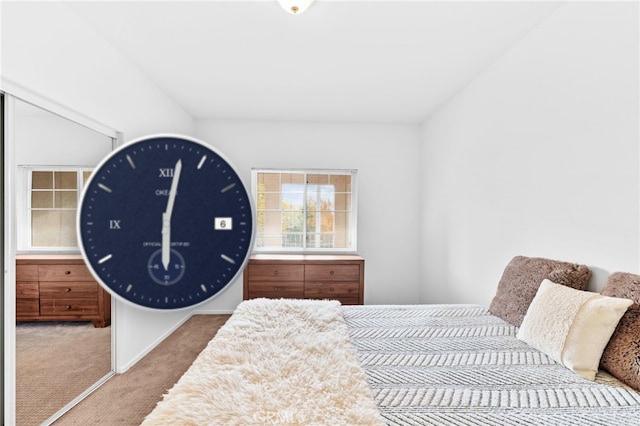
6:02
